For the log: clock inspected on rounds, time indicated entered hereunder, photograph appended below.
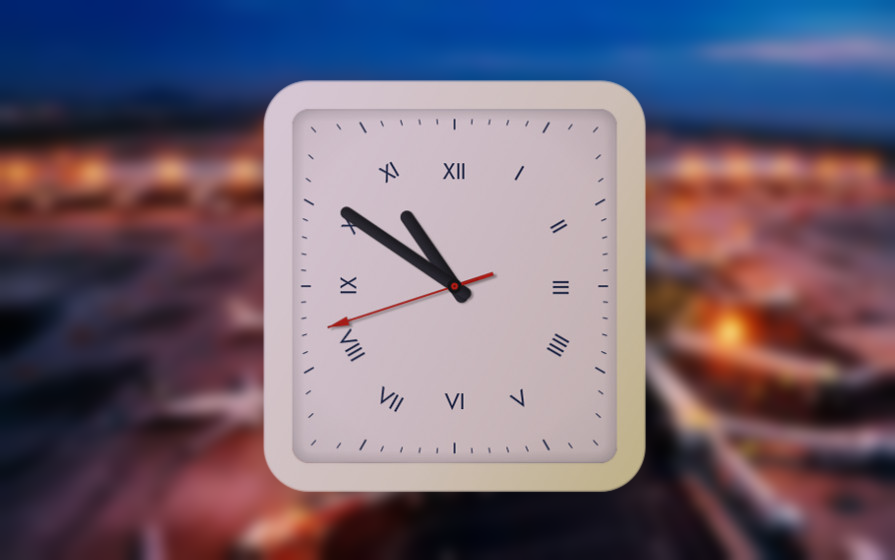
10:50:42
